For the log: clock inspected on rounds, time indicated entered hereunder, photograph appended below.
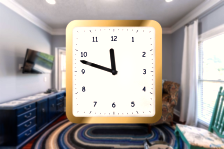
11:48
